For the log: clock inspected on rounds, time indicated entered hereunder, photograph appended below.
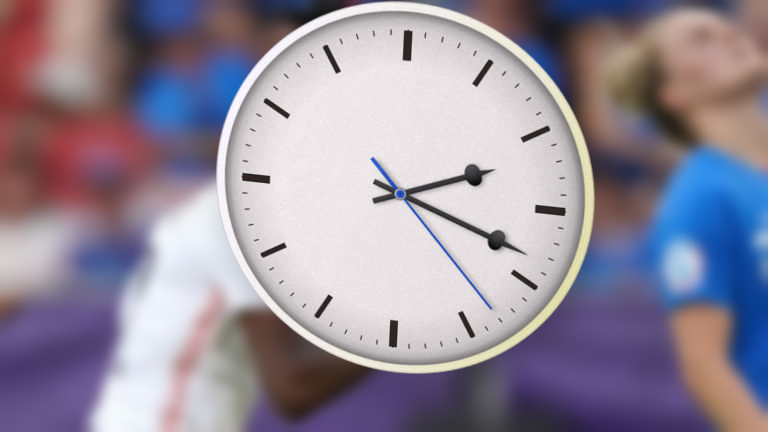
2:18:23
